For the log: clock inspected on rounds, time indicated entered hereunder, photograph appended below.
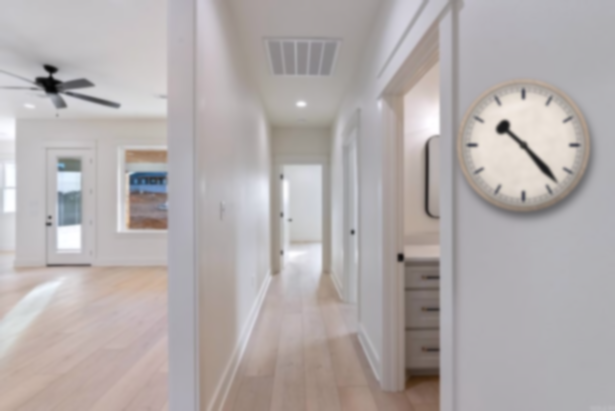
10:23
